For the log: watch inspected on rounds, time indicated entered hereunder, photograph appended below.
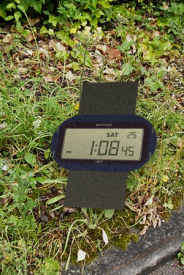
1:08:45
